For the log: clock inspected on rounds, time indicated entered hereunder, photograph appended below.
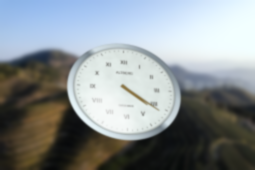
4:21
